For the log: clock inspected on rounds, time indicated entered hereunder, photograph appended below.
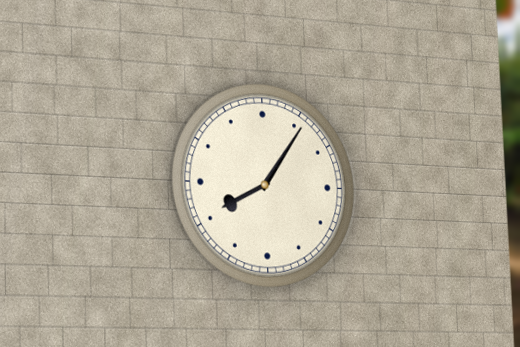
8:06
